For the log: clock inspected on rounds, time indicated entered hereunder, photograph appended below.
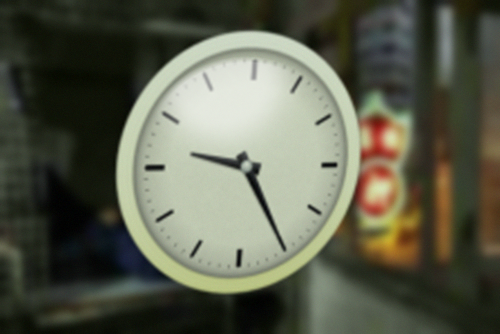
9:25
